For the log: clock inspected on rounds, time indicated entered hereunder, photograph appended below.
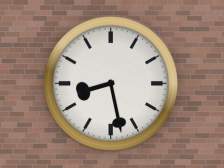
8:28
